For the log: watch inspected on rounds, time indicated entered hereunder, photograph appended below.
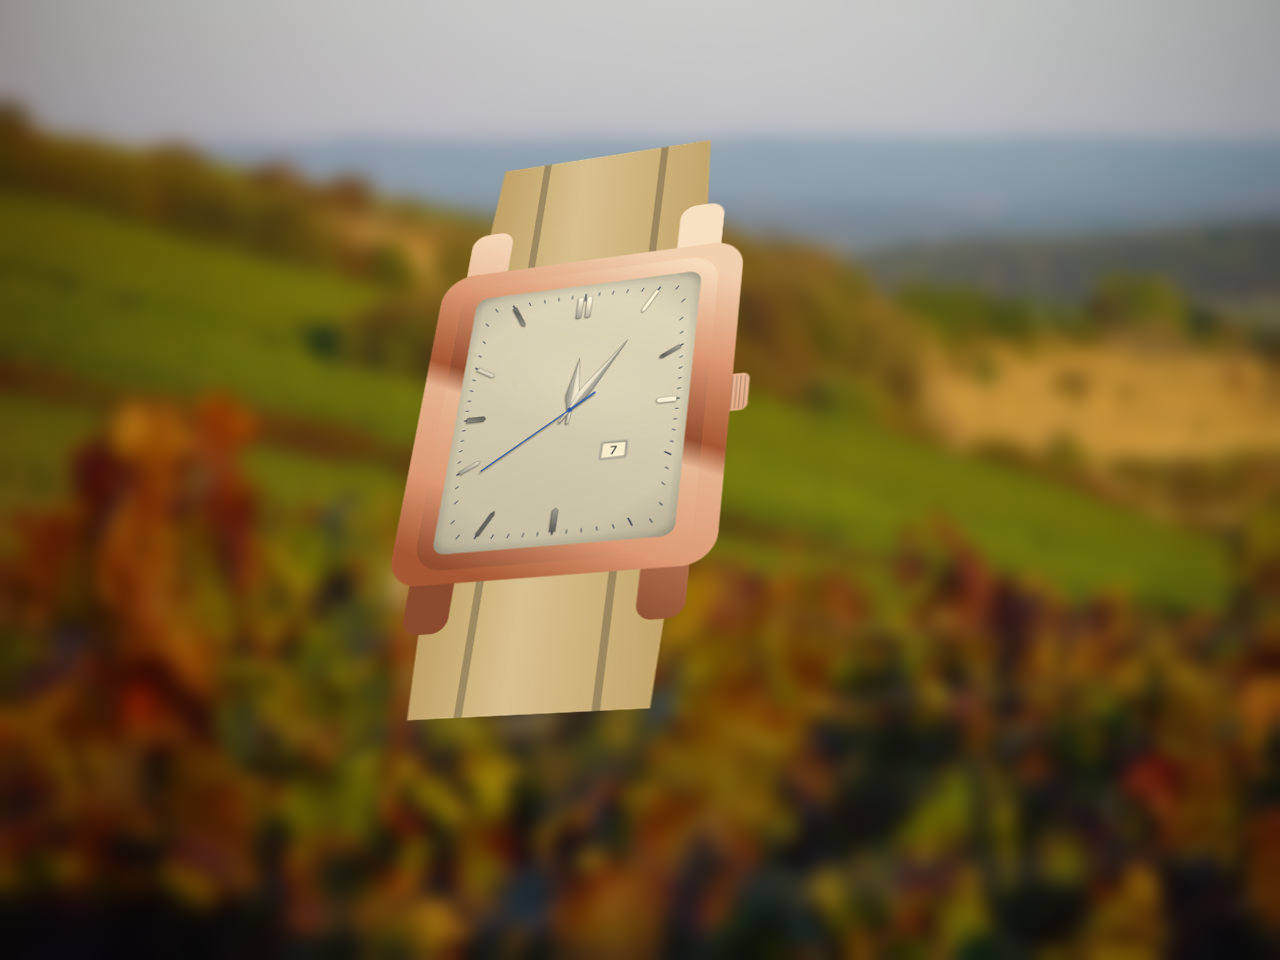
12:05:39
